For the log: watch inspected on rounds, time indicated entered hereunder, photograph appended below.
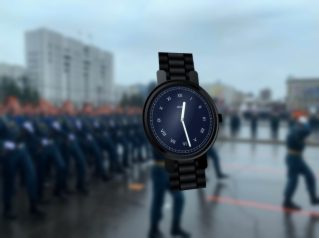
12:28
